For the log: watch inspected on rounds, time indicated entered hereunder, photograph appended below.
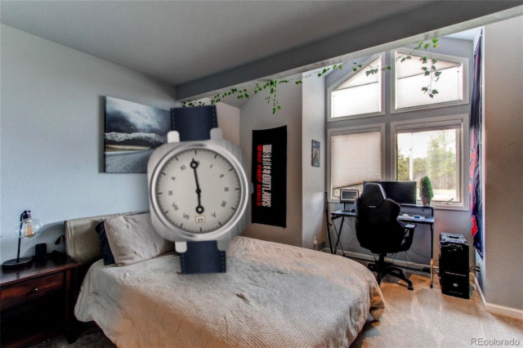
5:59
